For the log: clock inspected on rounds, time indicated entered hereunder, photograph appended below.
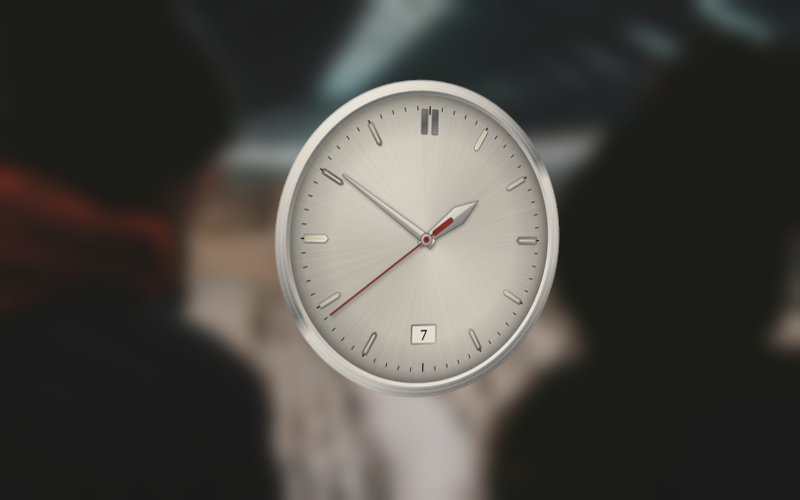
1:50:39
